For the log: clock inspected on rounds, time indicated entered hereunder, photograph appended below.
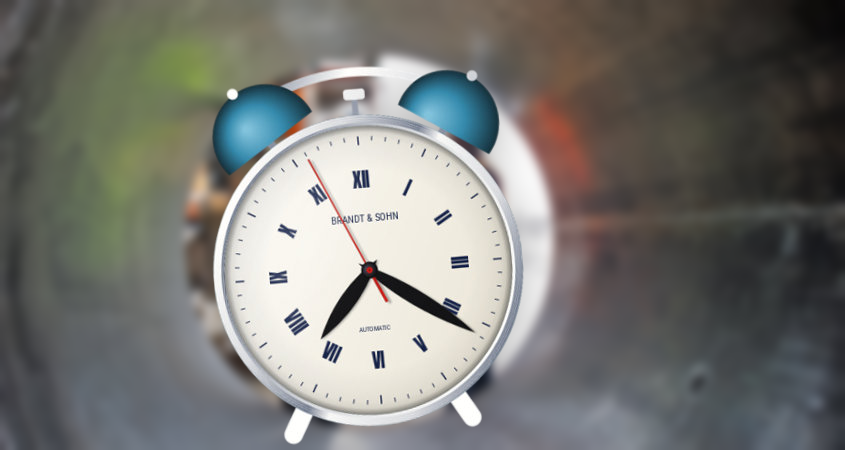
7:20:56
